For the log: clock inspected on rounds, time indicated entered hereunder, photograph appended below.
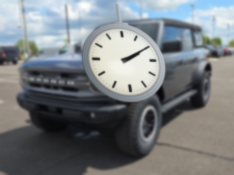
2:10
